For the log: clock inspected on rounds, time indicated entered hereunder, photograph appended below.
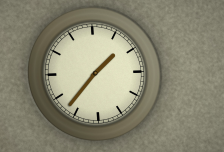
1:37
